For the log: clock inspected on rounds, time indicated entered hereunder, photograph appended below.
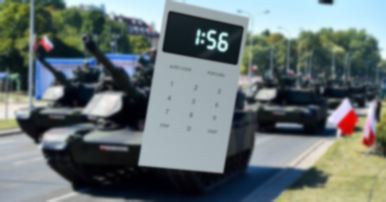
1:56
